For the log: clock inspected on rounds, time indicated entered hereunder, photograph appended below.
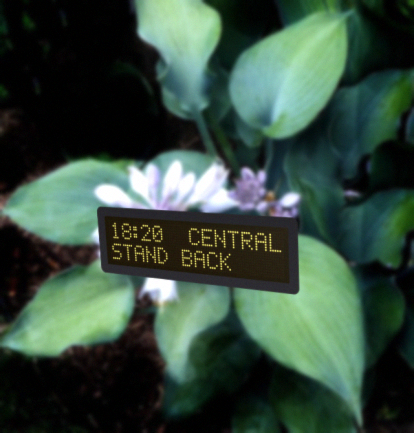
18:20
